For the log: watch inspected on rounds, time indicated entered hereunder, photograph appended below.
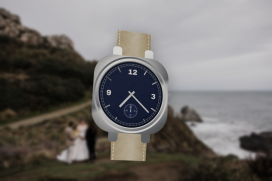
7:22
